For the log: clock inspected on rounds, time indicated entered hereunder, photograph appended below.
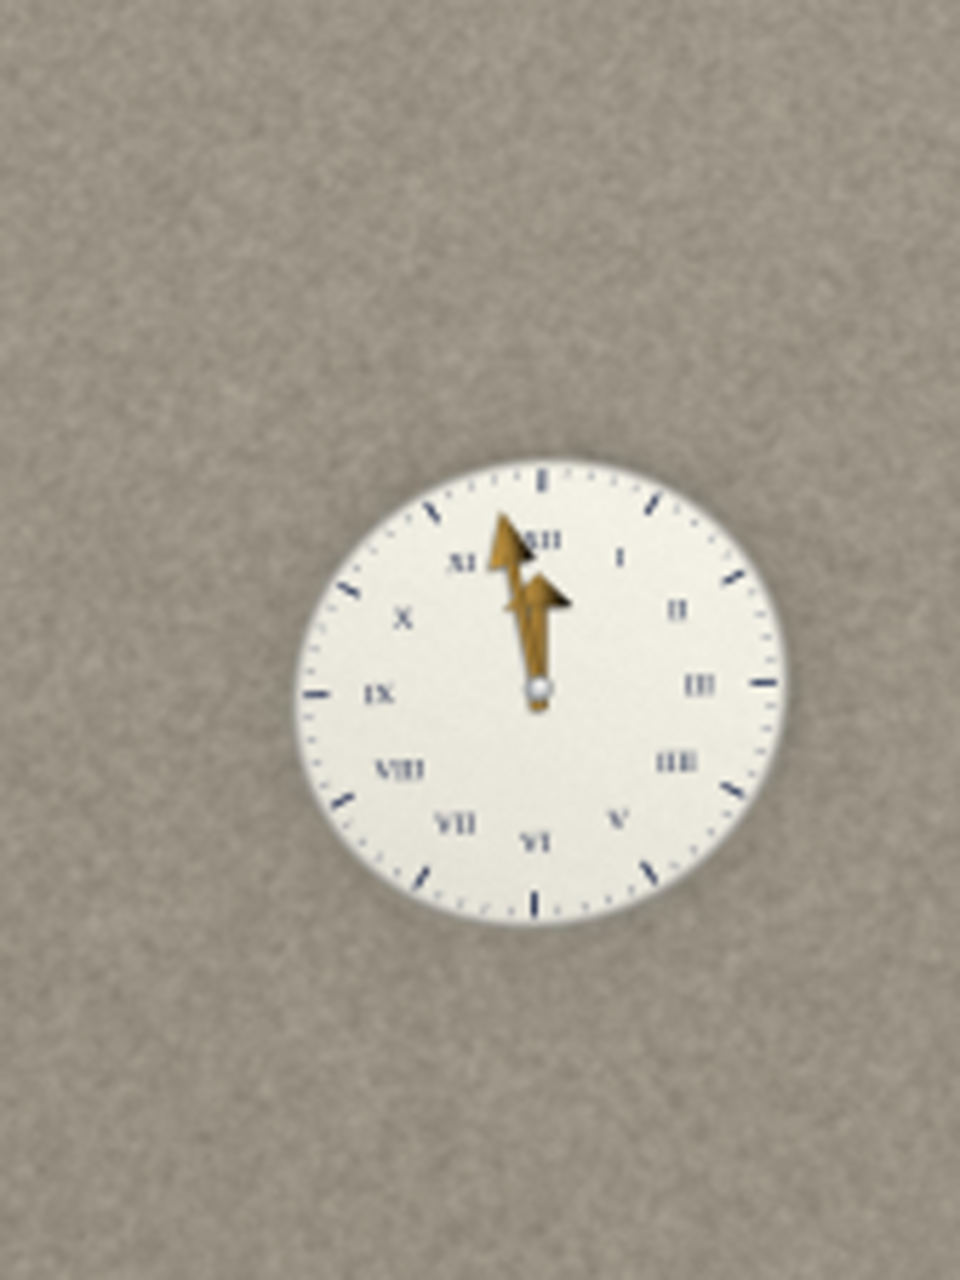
11:58
